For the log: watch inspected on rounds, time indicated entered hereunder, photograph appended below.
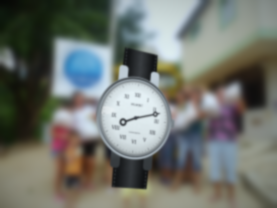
8:12
